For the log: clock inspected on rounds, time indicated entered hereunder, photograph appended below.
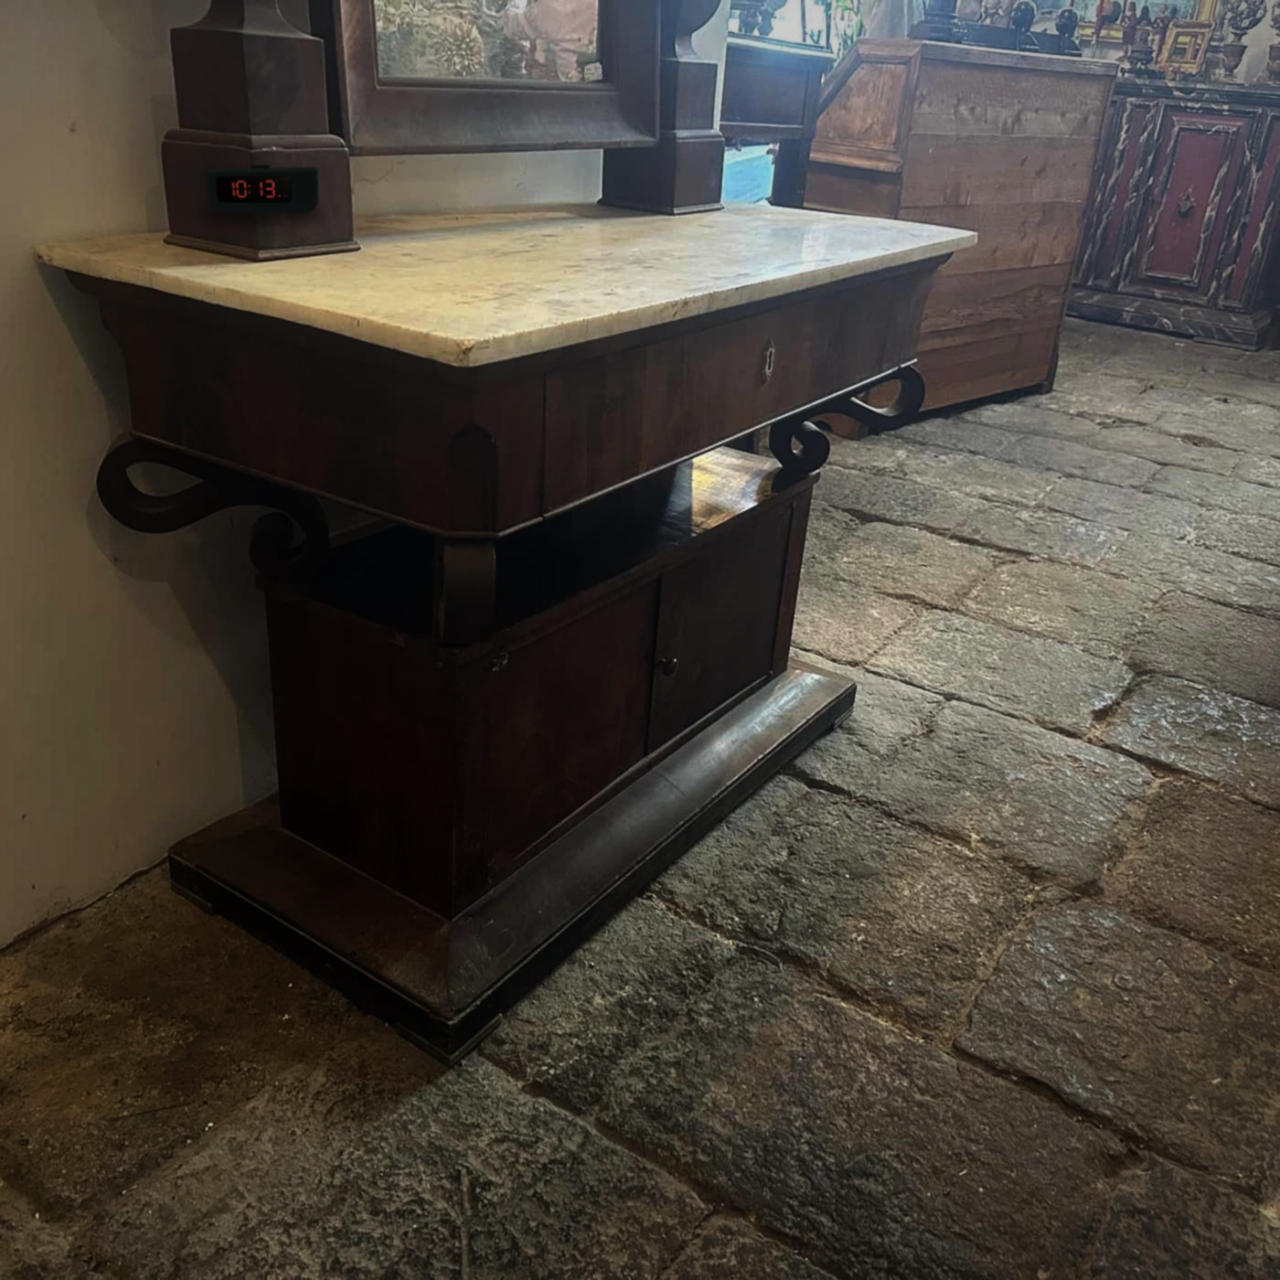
10:13
